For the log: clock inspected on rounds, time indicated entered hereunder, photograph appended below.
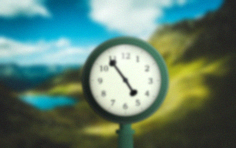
4:54
